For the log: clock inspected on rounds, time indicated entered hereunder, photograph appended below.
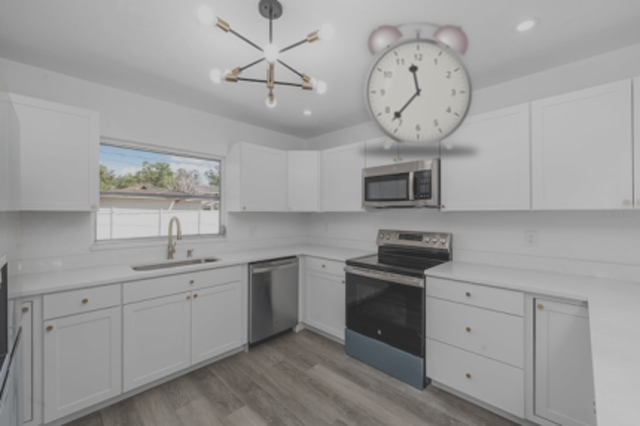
11:37
